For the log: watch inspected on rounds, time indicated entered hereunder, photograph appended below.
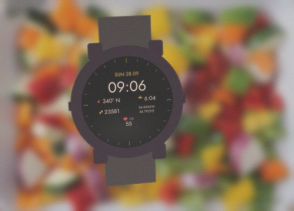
9:06
